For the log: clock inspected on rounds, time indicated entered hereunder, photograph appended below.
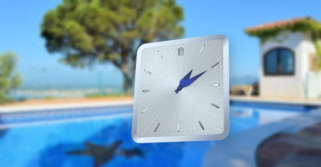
1:10
